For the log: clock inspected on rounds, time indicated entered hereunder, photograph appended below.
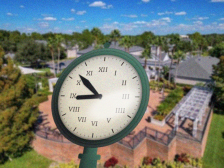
8:52
